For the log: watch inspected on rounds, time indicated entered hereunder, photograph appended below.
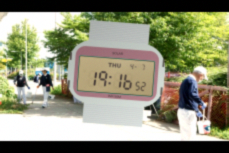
19:16
